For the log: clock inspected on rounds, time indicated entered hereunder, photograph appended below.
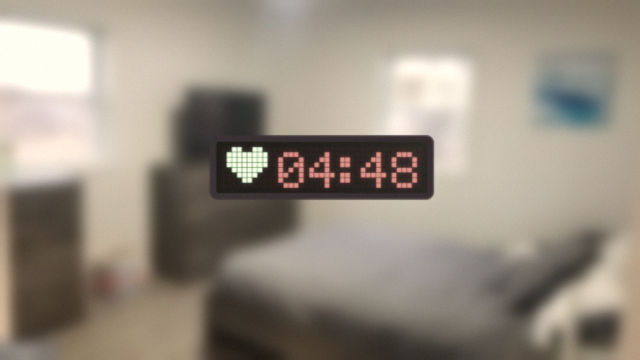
4:48
